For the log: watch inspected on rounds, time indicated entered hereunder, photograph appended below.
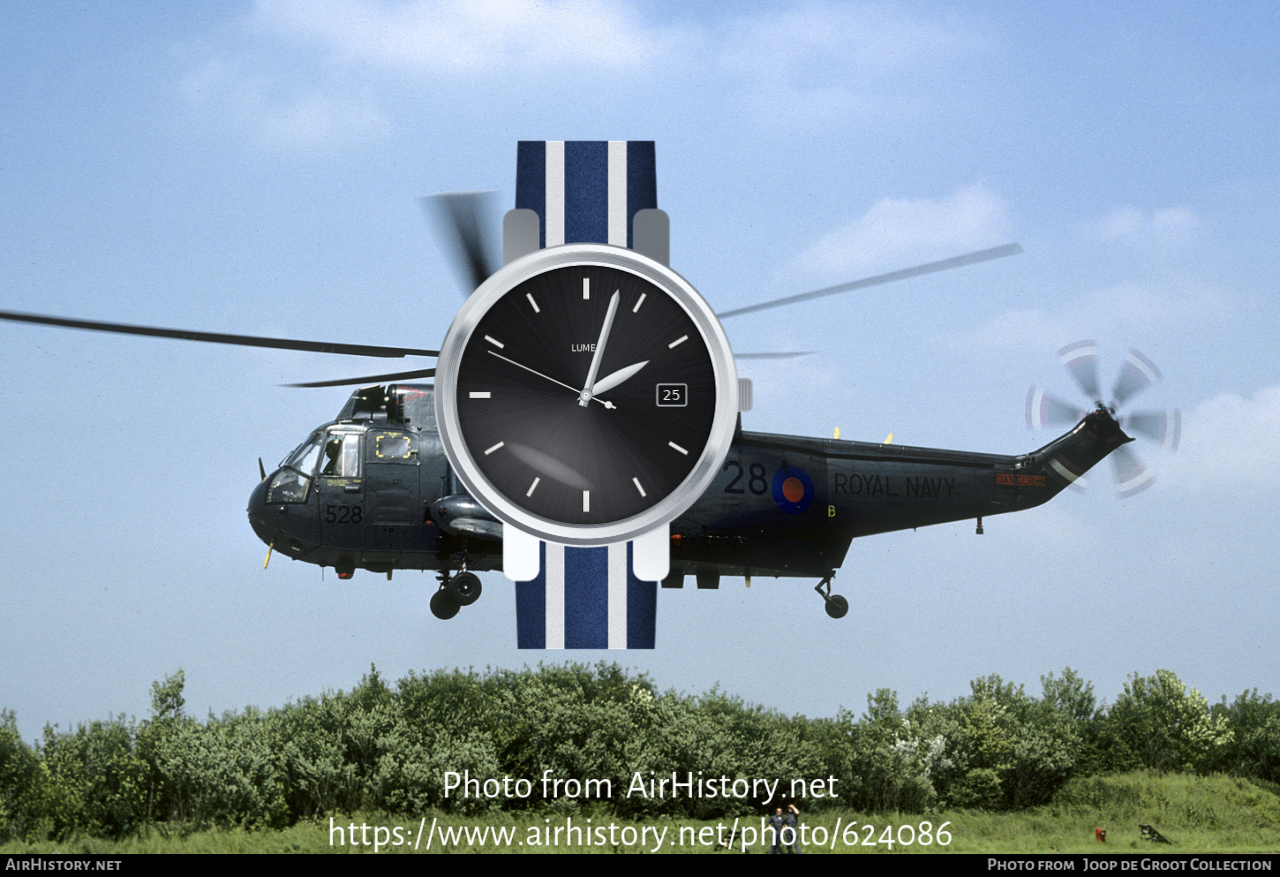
2:02:49
